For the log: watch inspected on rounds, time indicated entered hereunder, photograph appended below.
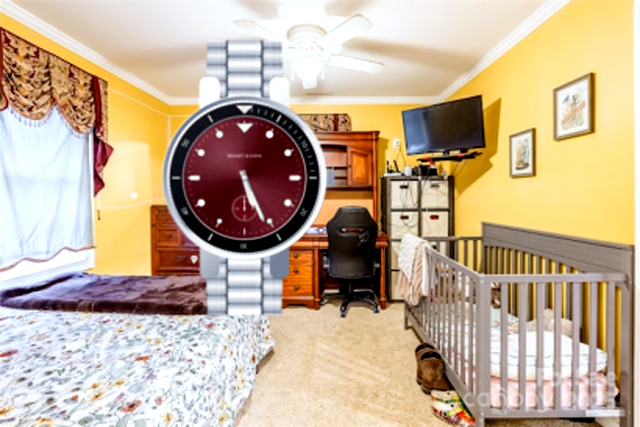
5:26
